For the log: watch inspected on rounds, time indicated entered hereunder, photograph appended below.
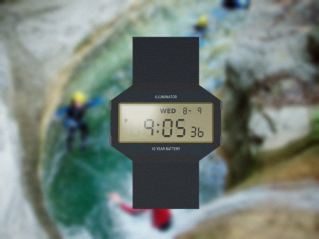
9:05:36
